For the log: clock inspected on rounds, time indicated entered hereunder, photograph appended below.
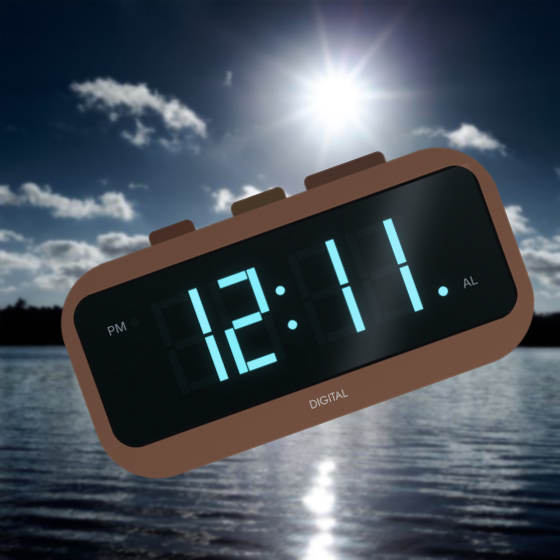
12:11
